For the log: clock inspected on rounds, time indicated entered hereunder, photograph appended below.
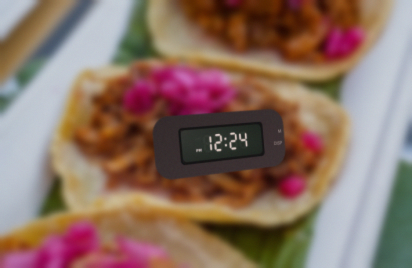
12:24
